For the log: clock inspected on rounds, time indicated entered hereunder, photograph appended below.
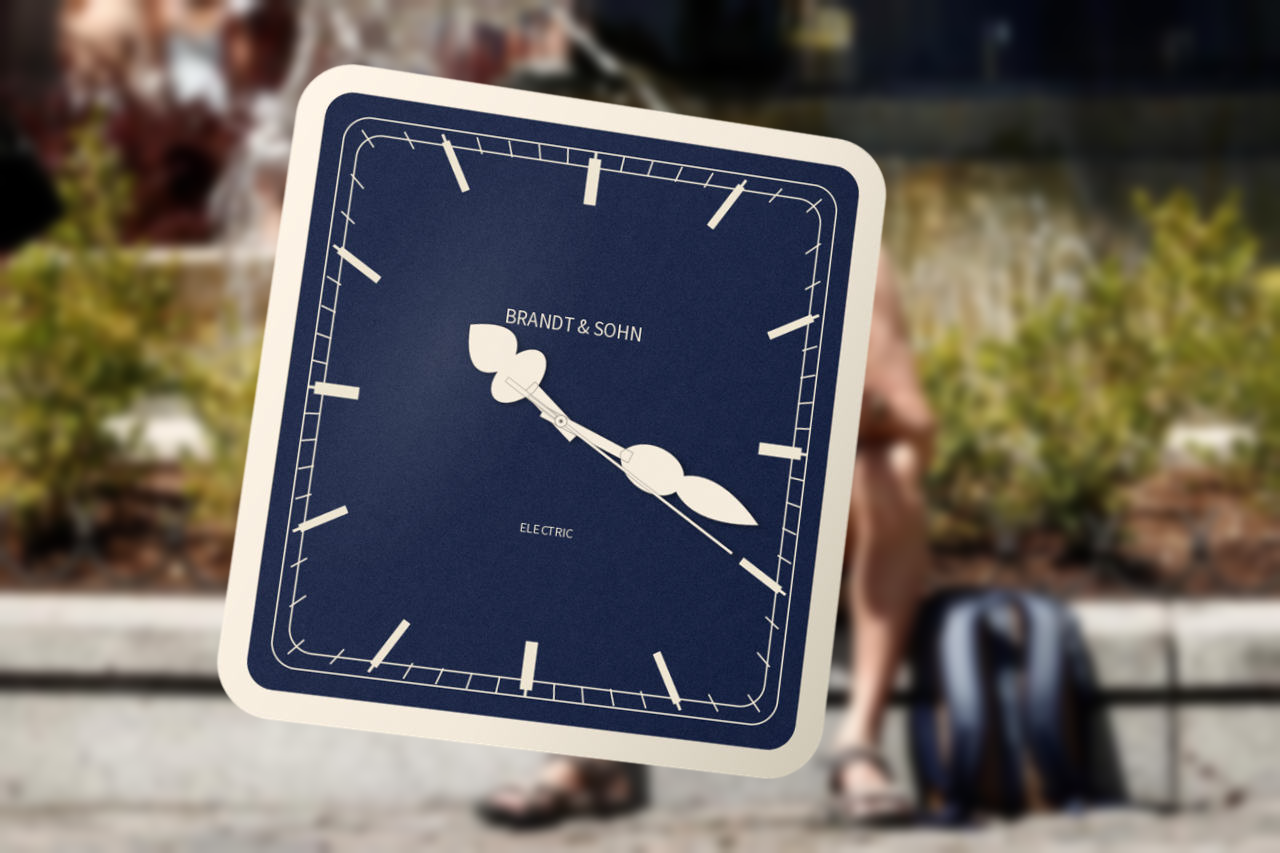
10:18:20
